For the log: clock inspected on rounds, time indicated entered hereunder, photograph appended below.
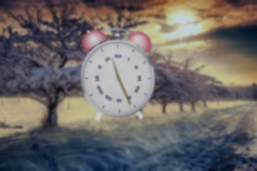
11:26
